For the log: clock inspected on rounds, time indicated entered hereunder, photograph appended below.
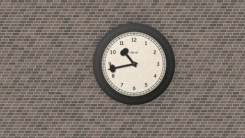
10:43
